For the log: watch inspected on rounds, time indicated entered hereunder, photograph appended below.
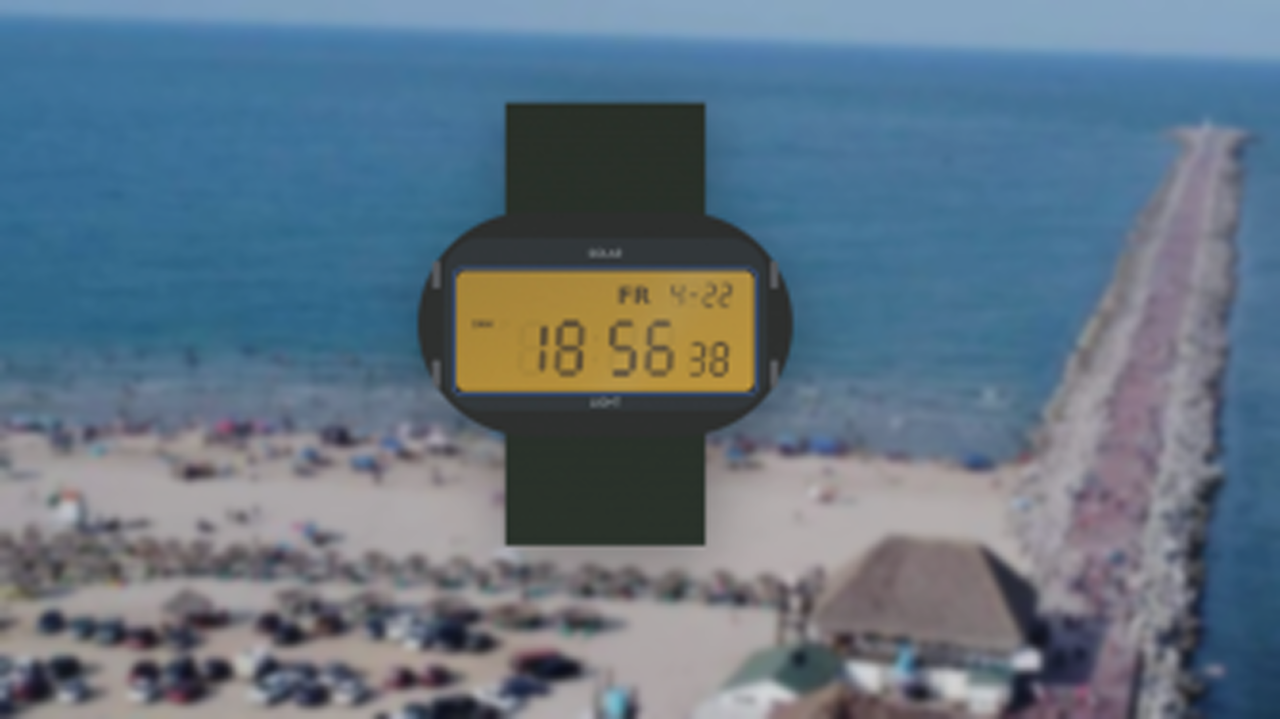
18:56:38
